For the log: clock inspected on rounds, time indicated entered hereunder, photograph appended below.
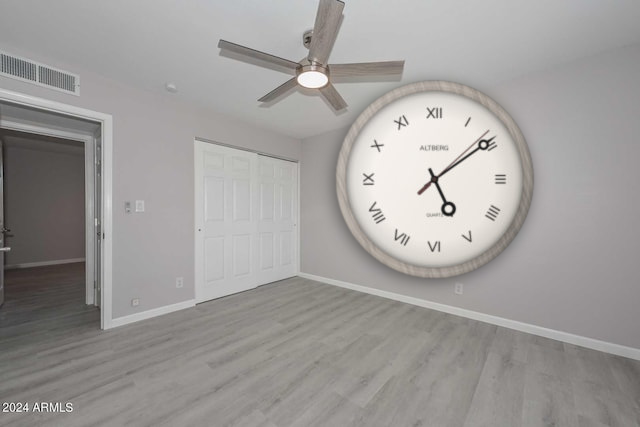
5:09:08
